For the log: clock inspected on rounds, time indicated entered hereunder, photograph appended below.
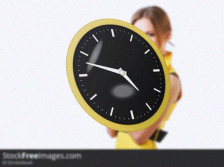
4:48
